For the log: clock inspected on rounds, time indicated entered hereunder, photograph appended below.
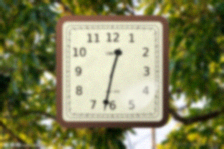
12:32
